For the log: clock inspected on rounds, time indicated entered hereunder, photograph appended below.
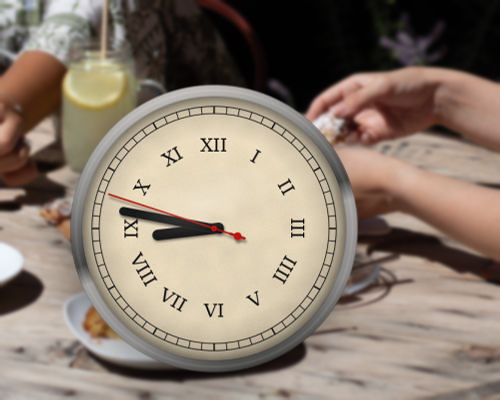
8:46:48
